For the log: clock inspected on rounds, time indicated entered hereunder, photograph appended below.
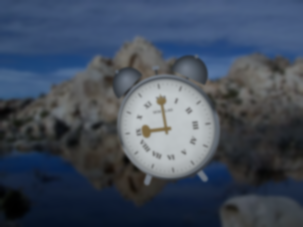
9:00
